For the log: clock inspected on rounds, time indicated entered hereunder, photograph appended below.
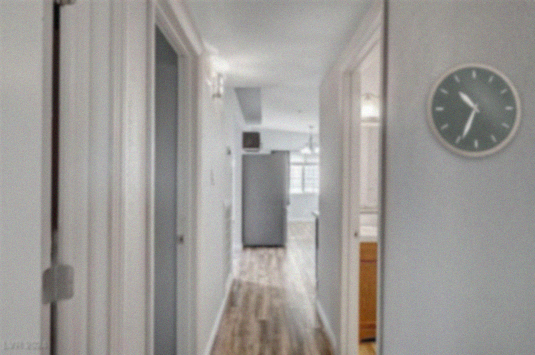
10:34
